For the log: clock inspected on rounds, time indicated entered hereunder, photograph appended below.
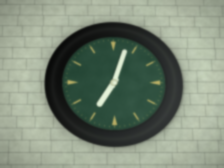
7:03
